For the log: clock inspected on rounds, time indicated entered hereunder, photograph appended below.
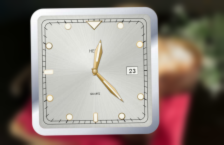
12:23
